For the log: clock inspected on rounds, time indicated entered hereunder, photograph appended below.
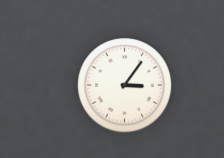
3:06
